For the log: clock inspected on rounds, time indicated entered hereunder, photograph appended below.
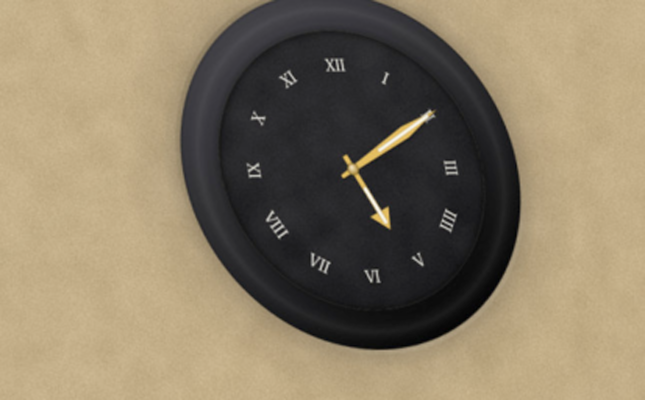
5:10
